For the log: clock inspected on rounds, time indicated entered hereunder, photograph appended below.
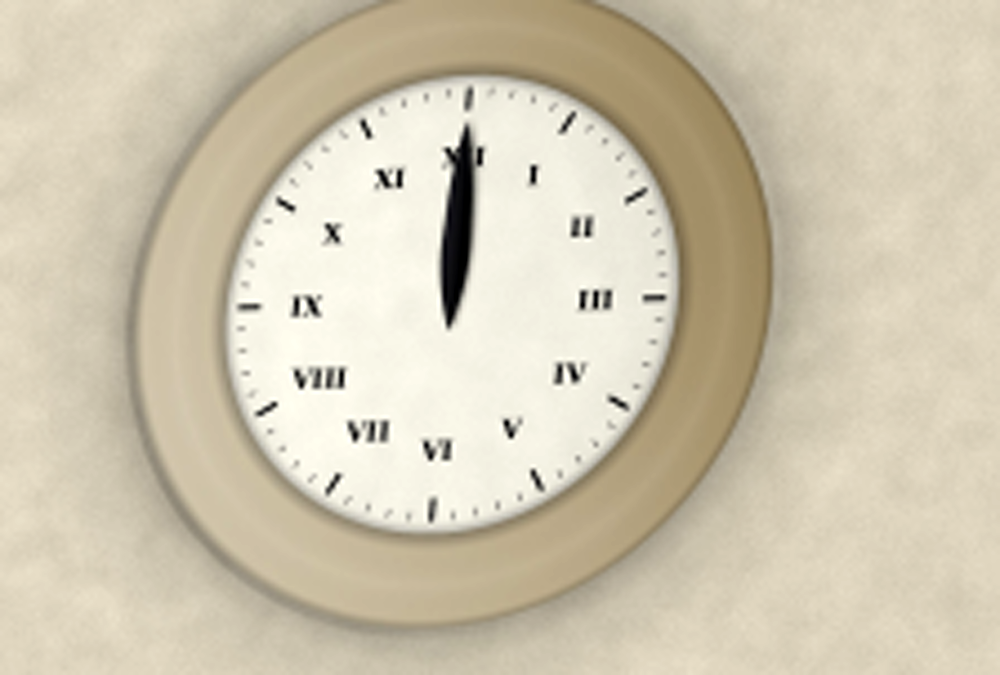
12:00
